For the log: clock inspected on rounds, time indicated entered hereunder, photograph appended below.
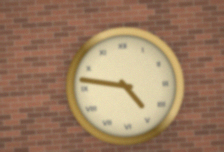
4:47
